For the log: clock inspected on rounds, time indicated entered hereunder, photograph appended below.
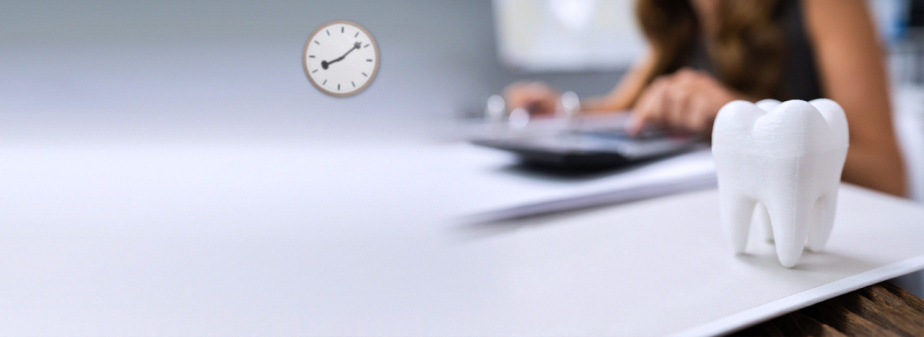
8:08
